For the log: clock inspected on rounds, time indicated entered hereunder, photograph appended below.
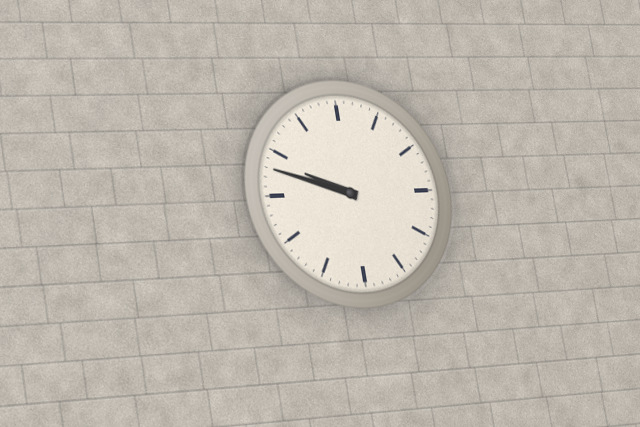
9:48
